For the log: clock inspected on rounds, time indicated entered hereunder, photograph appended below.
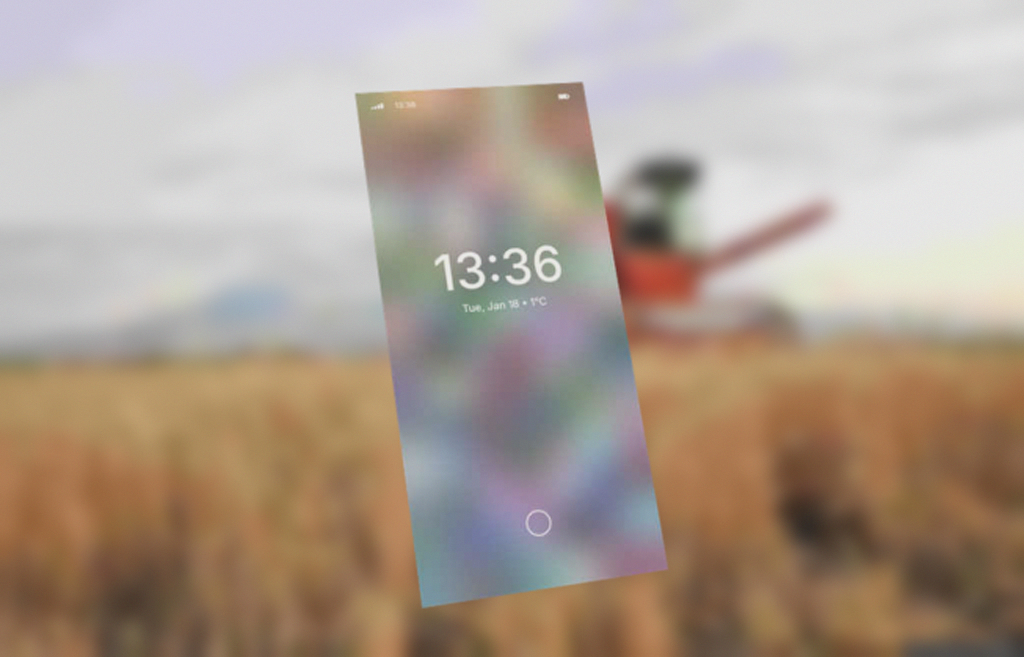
13:36
